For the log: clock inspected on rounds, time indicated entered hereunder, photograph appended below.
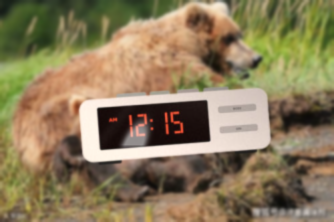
12:15
